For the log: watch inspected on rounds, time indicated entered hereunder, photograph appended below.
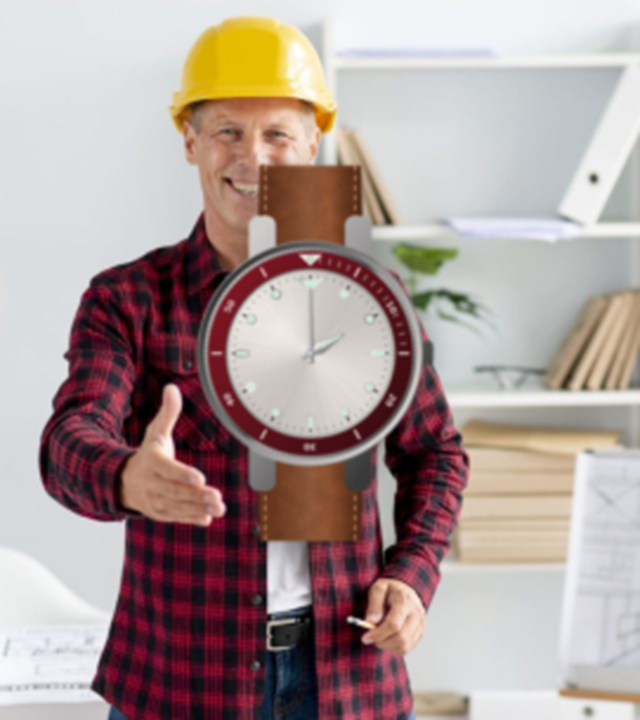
2:00
